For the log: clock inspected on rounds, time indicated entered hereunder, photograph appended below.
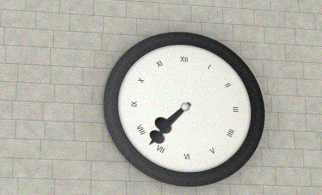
7:37
